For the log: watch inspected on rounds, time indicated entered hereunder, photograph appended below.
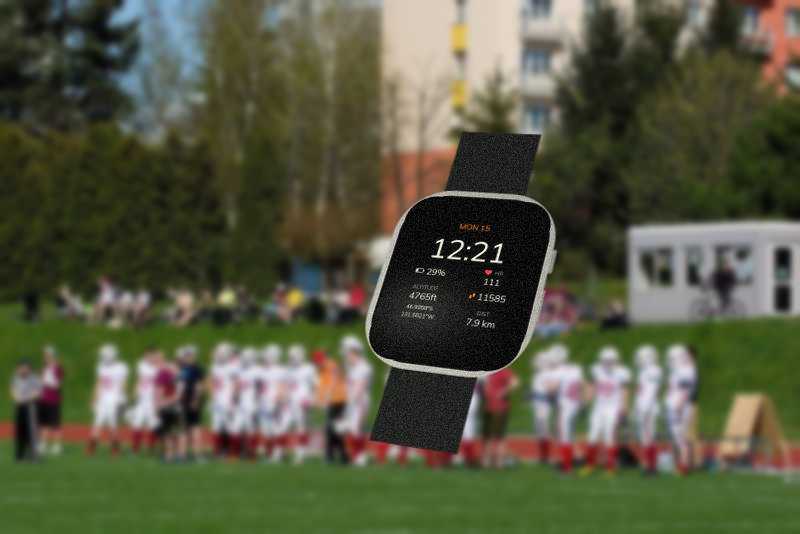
12:21
